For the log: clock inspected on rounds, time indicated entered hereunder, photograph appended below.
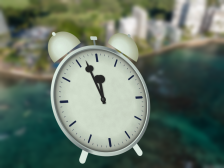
11:57
